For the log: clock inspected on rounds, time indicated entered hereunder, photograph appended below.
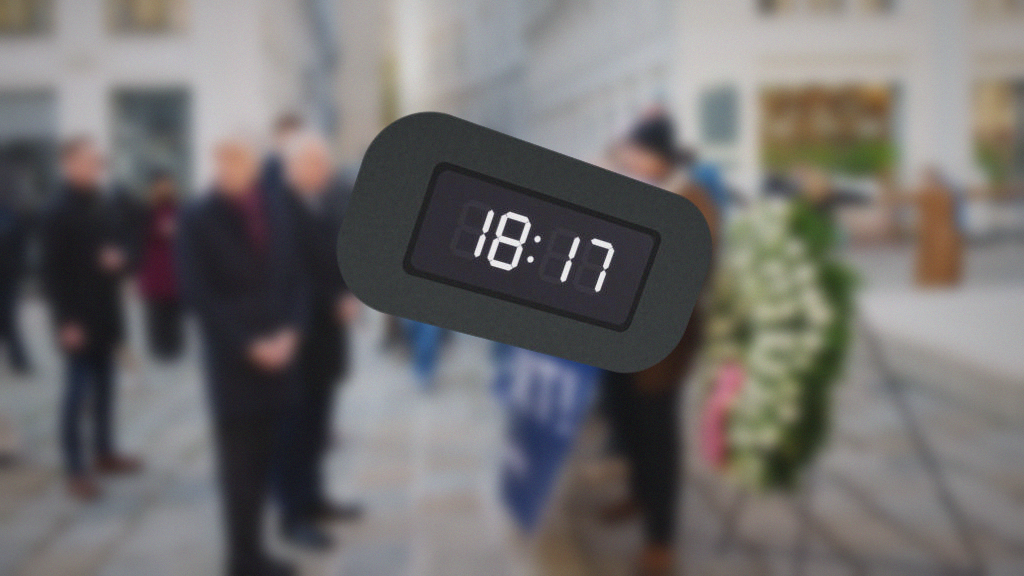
18:17
